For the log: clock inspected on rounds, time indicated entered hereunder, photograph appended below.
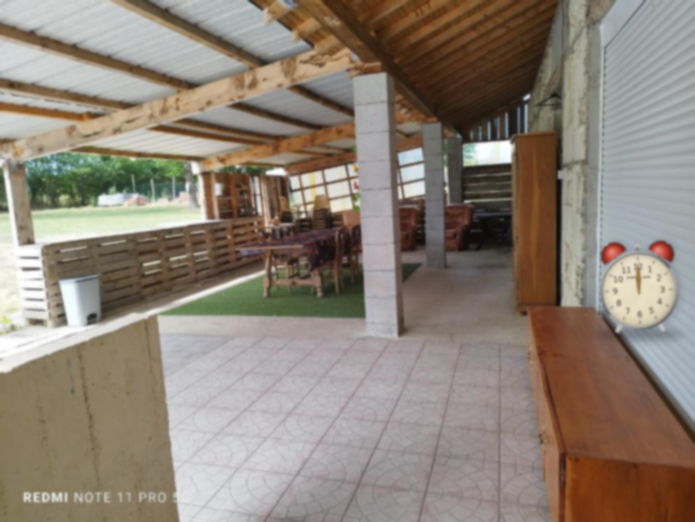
12:00
